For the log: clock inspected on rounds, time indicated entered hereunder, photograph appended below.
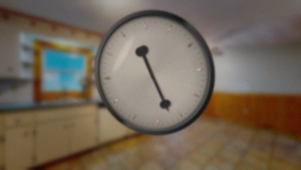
11:27
